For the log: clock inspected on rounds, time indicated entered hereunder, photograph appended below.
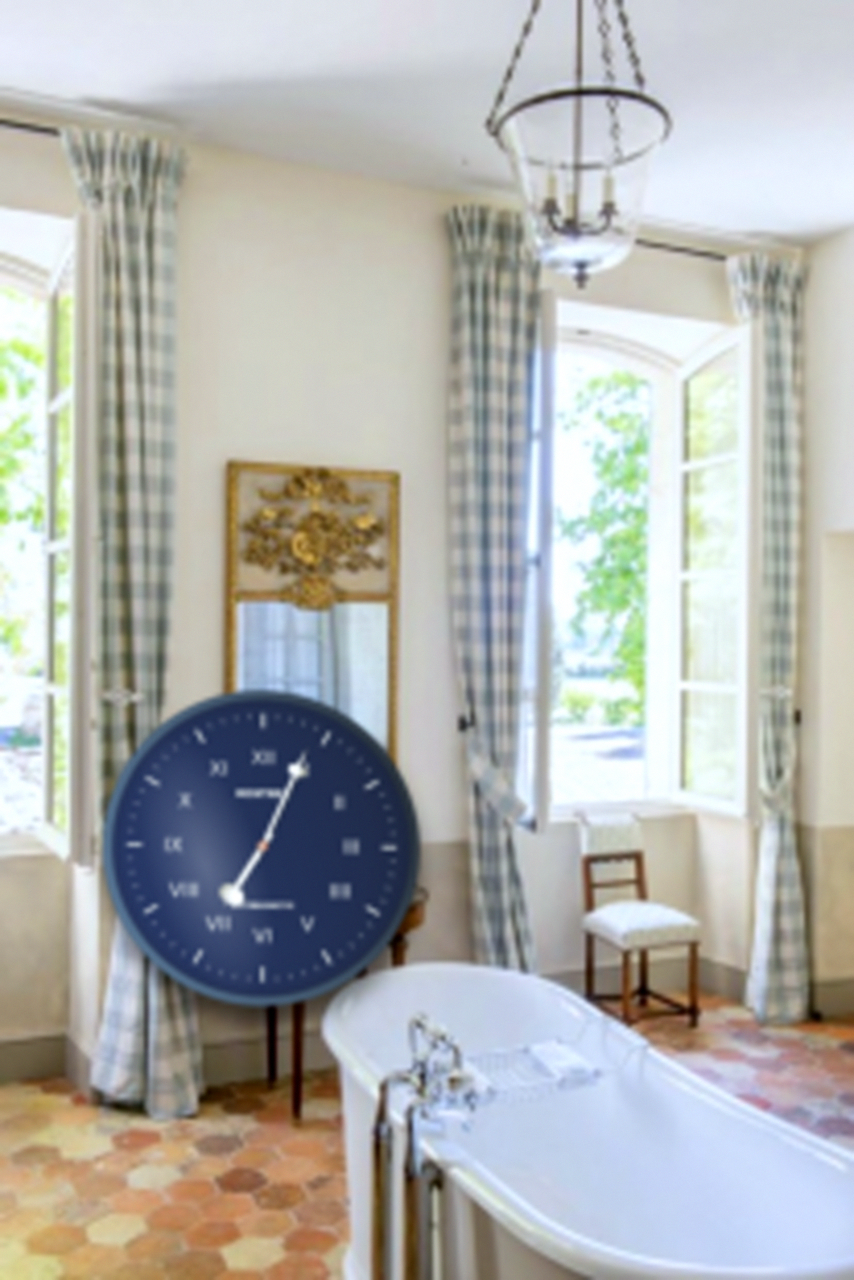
7:04
